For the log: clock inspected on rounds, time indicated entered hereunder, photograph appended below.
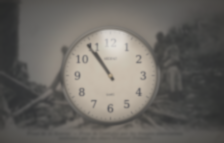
10:54
